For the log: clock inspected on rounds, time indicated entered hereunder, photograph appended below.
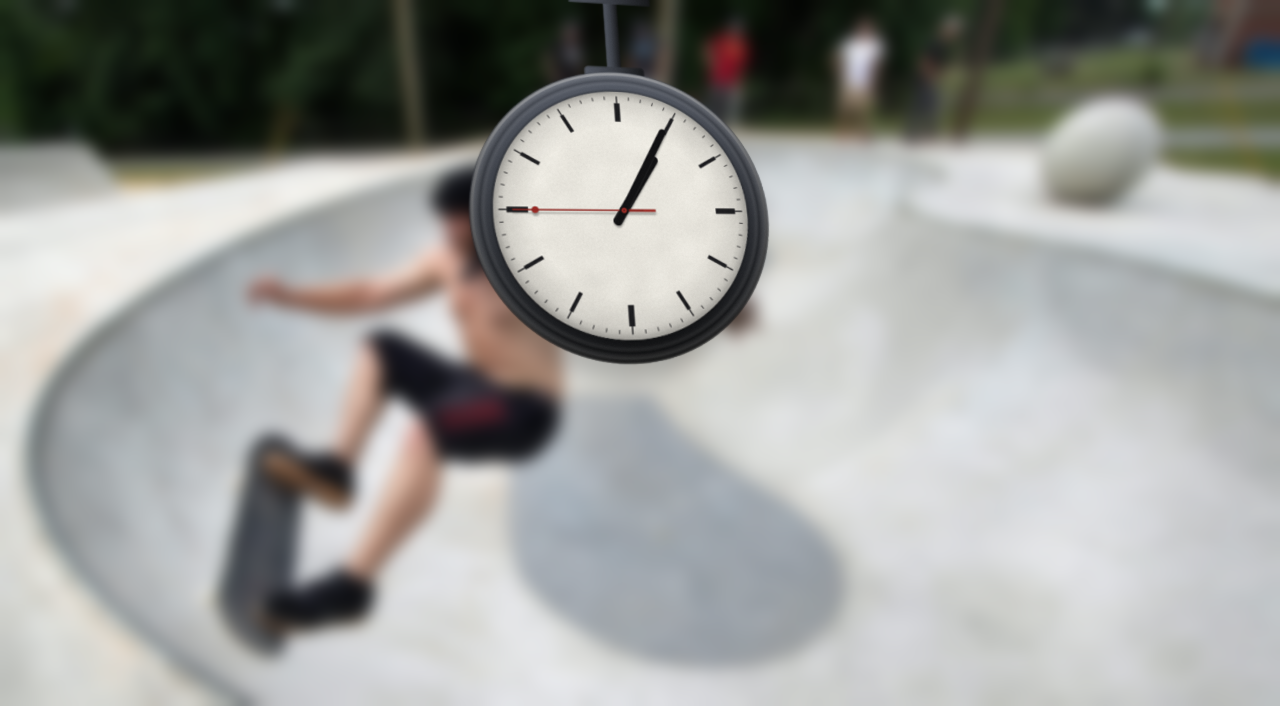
1:04:45
